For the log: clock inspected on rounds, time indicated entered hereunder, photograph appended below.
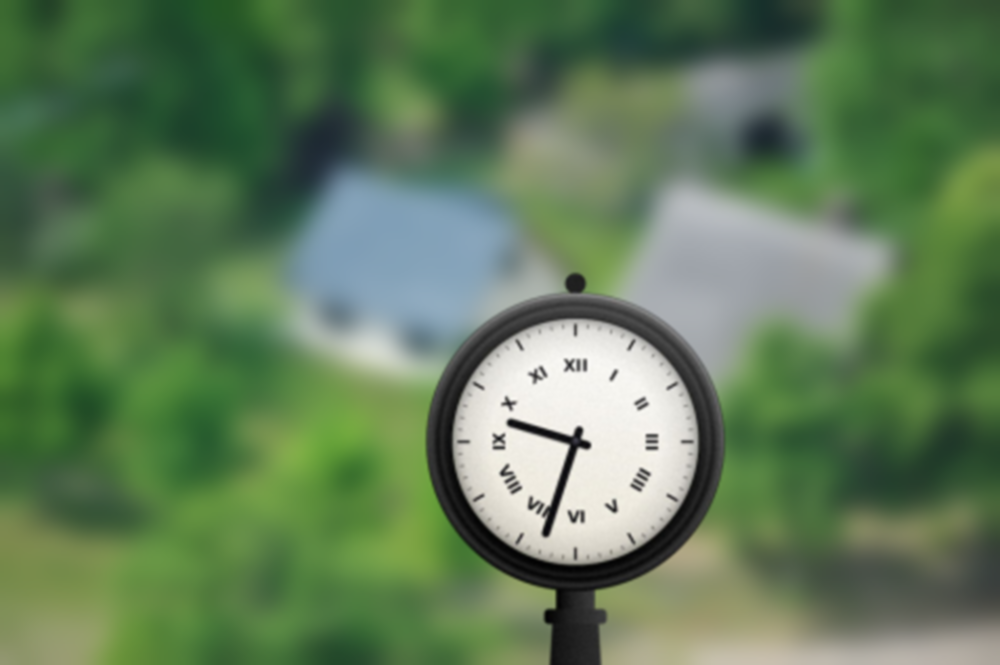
9:33
